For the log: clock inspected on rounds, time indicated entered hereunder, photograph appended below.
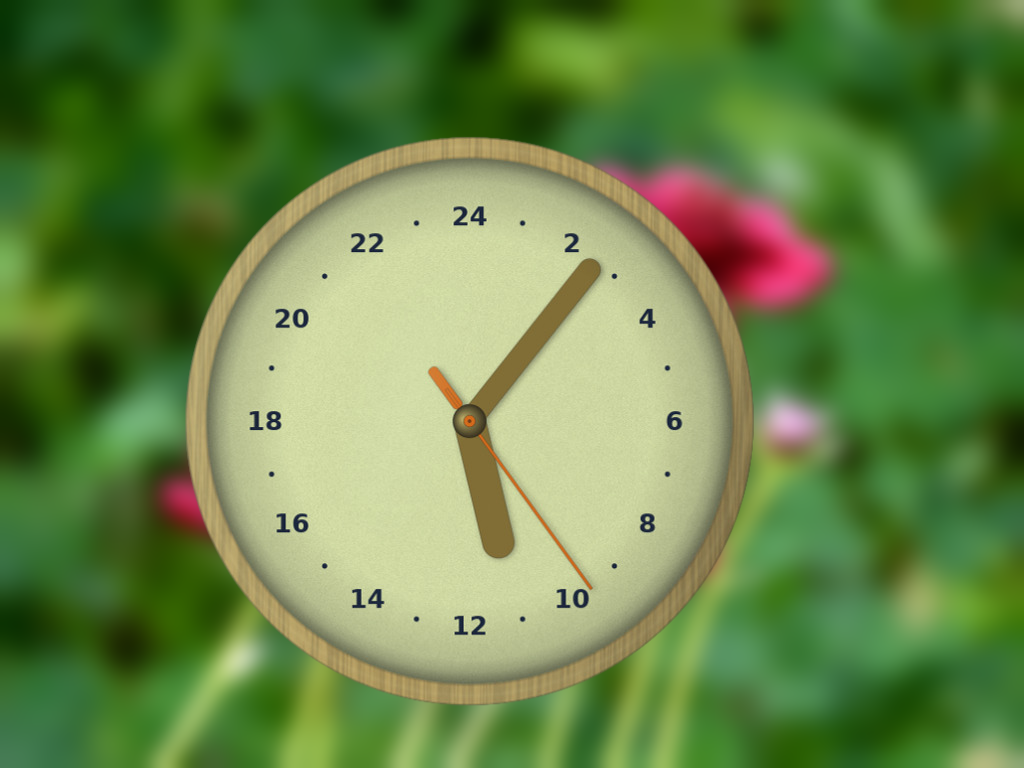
11:06:24
